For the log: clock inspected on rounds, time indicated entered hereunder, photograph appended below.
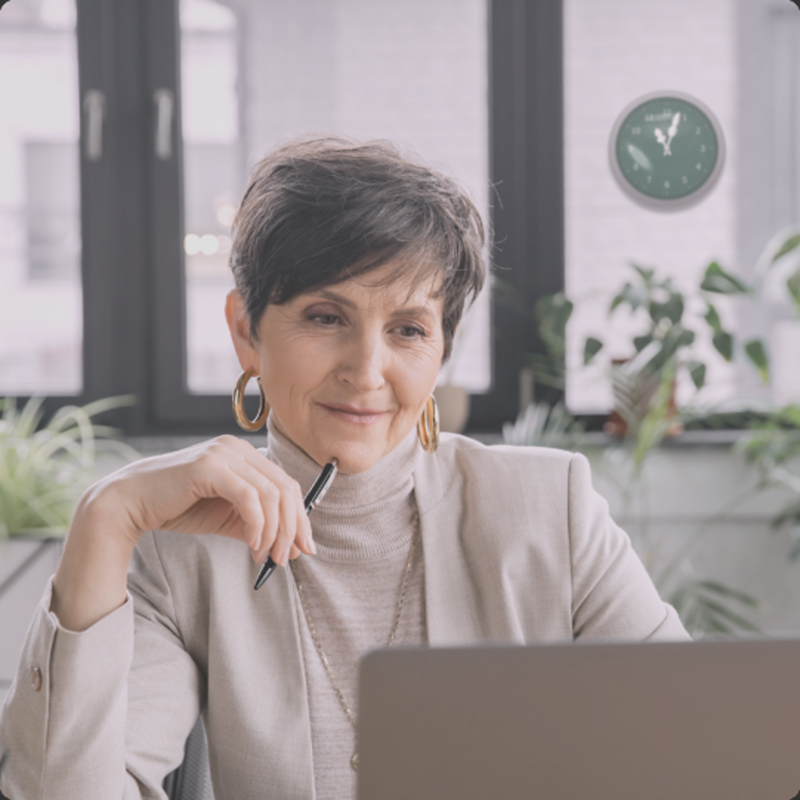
11:03
